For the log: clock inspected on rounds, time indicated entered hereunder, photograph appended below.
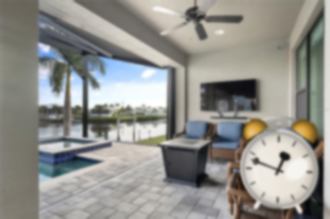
12:48
